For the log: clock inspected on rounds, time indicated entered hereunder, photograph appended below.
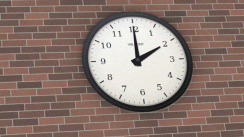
2:00
